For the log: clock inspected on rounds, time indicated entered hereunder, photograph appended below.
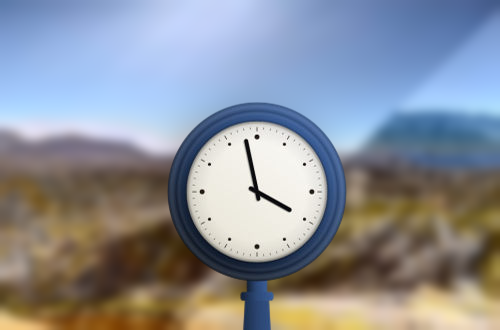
3:58
